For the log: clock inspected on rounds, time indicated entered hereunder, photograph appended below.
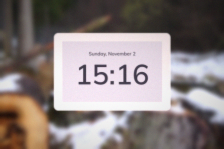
15:16
